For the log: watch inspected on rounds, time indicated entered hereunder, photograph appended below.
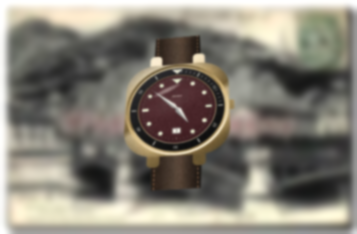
4:52
